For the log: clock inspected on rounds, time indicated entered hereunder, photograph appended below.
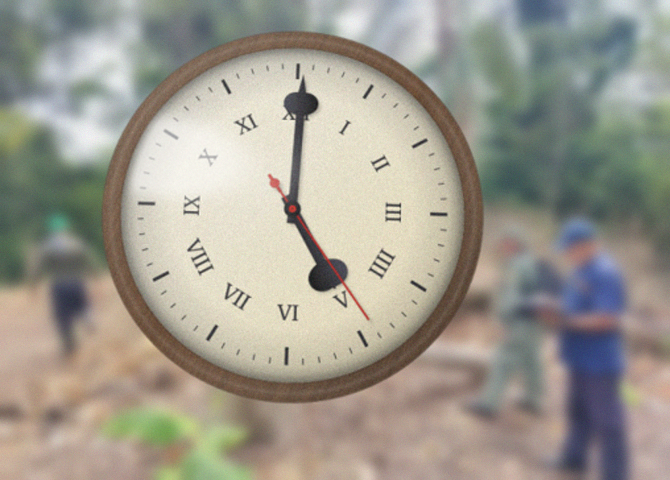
5:00:24
